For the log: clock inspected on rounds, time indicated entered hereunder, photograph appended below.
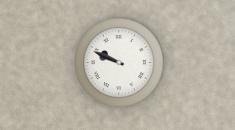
9:49
